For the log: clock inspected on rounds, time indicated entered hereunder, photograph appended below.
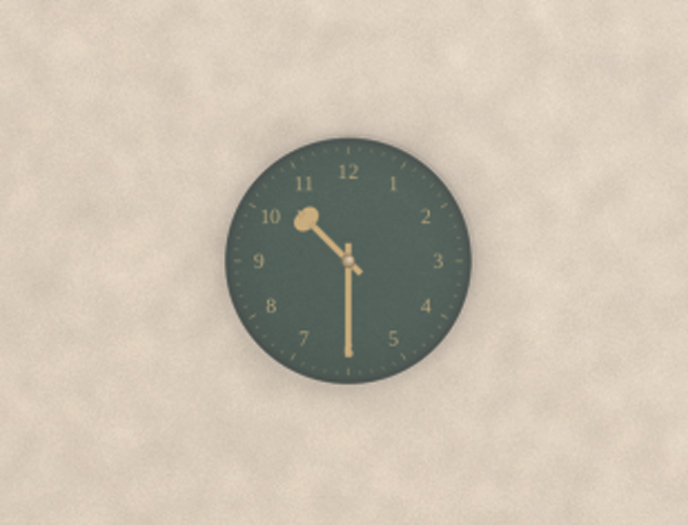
10:30
